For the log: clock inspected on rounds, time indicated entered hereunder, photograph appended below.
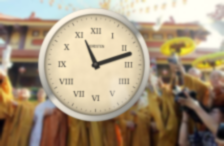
11:12
